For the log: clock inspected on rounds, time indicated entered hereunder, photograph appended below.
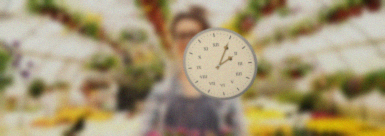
2:05
